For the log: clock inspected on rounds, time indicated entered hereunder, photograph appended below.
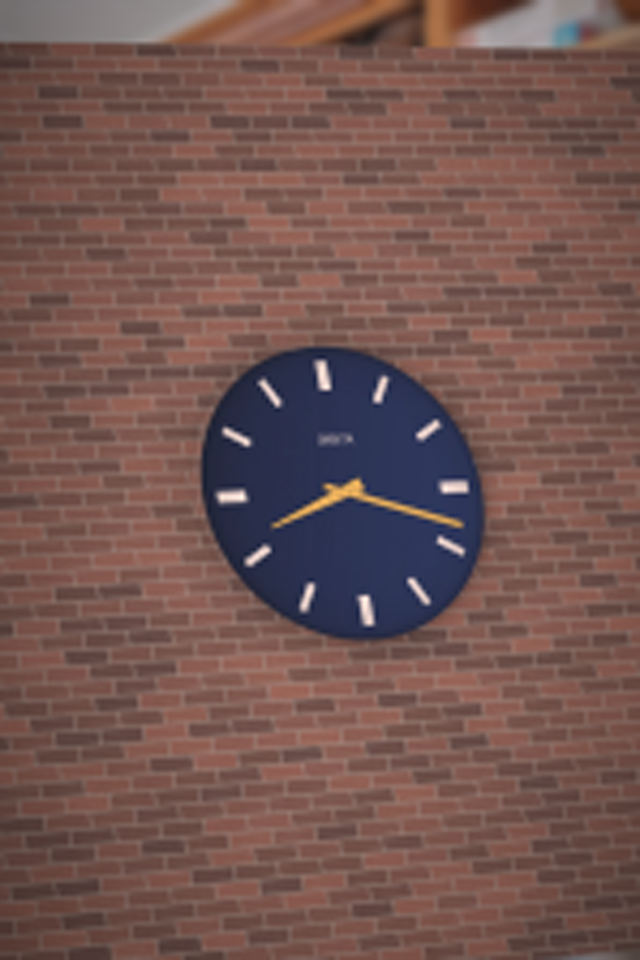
8:18
